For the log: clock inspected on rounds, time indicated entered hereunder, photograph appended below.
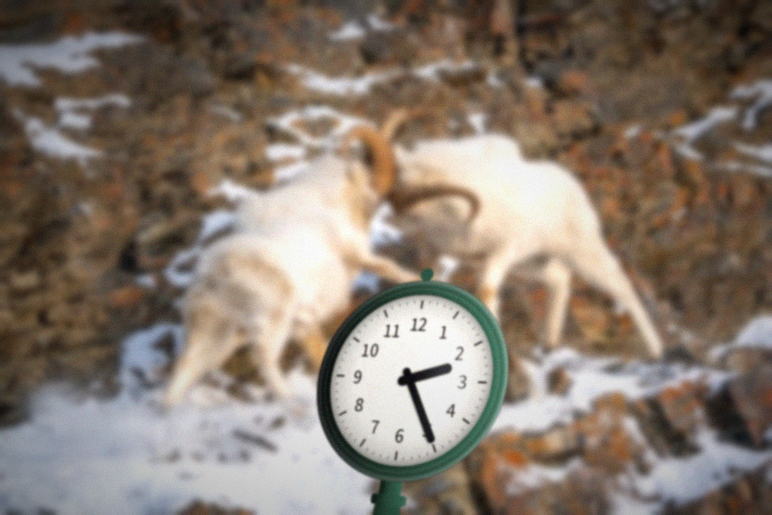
2:25
